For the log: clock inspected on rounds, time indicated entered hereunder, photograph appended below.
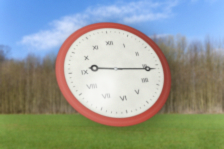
9:16
